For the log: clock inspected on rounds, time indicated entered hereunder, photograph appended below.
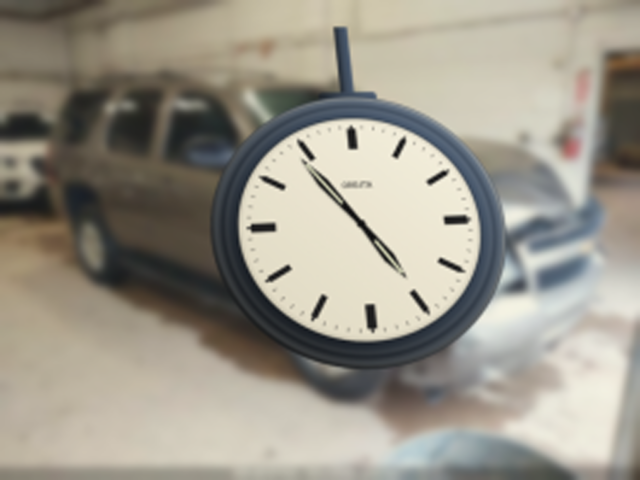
4:54
